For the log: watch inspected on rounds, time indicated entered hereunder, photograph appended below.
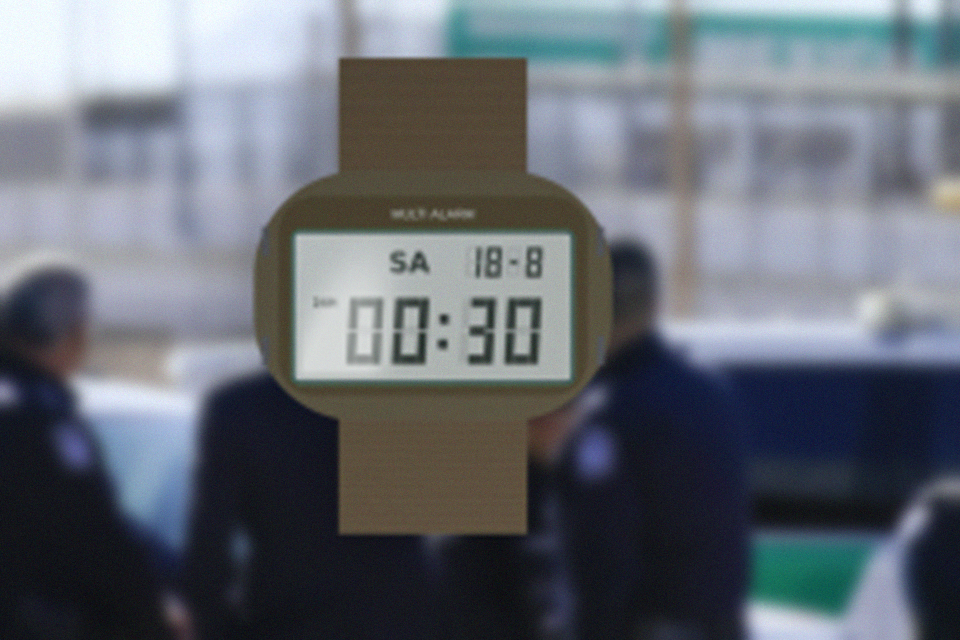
0:30
